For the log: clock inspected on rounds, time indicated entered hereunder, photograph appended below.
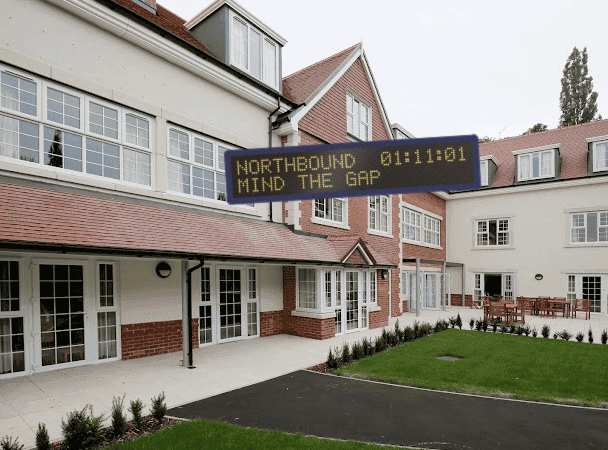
1:11:01
